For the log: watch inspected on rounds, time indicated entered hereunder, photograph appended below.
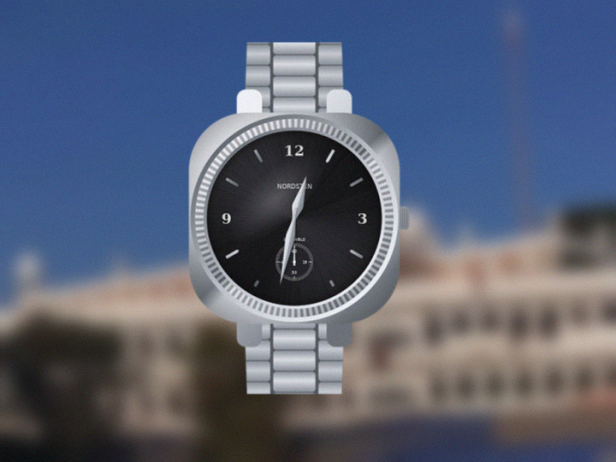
12:32
